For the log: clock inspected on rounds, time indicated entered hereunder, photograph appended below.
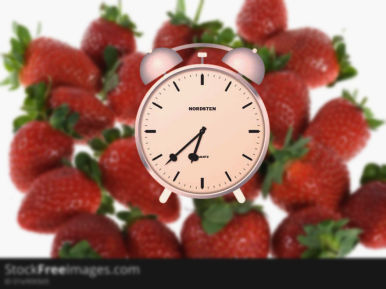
6:38
